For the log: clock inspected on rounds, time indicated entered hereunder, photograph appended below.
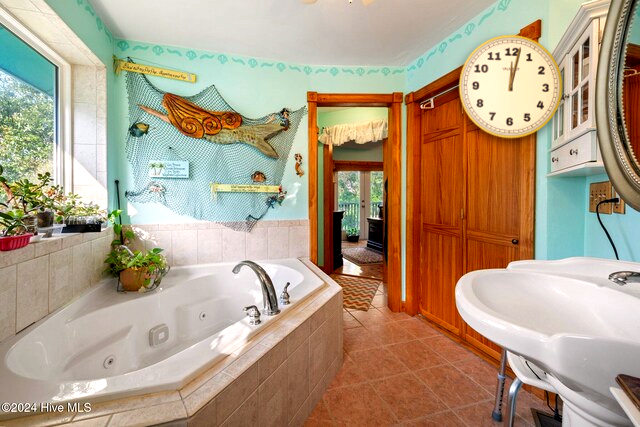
12:02
